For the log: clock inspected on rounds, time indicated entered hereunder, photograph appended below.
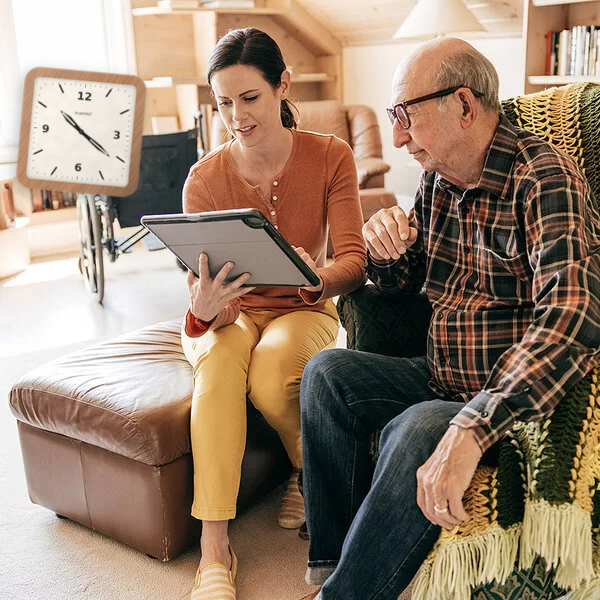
10:21
